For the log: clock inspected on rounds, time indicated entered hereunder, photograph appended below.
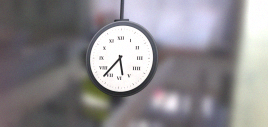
5:37
